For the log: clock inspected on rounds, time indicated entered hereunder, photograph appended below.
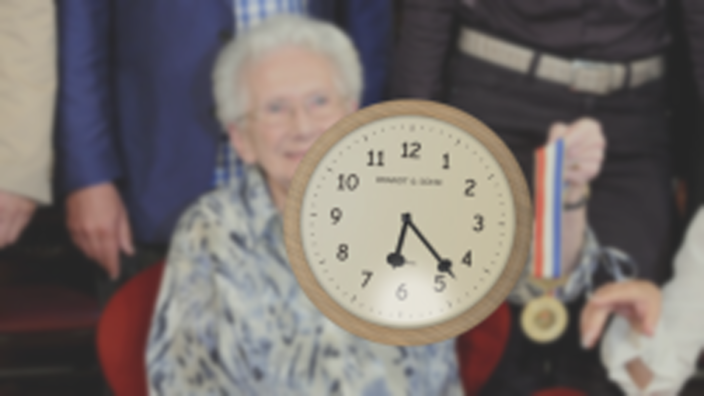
6:23
